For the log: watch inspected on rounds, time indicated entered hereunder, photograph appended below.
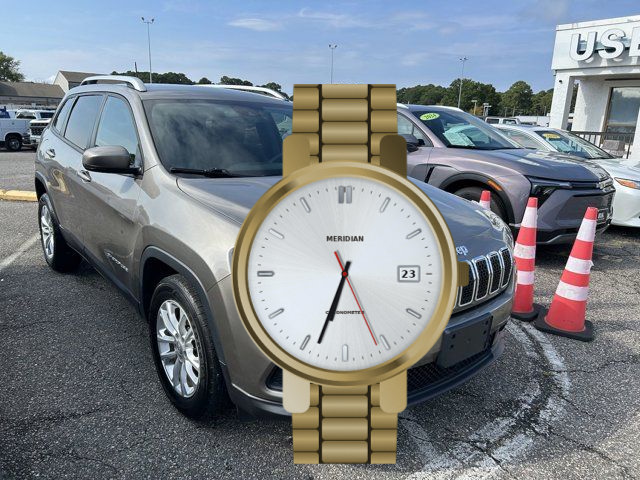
6:33:26
